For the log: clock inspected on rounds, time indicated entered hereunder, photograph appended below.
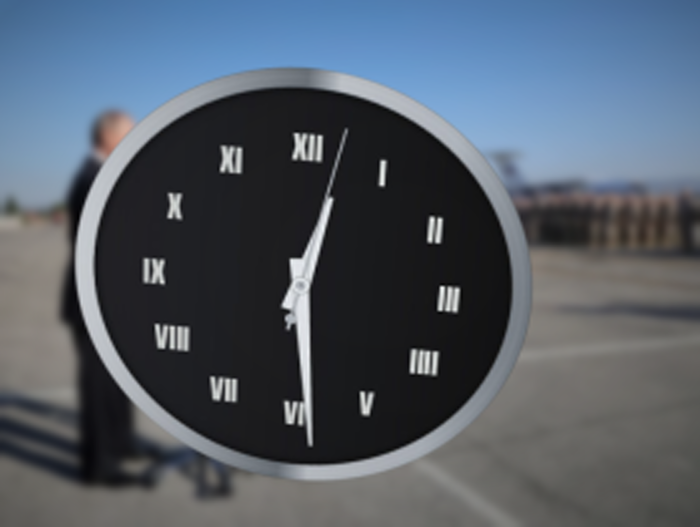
12:29:02
